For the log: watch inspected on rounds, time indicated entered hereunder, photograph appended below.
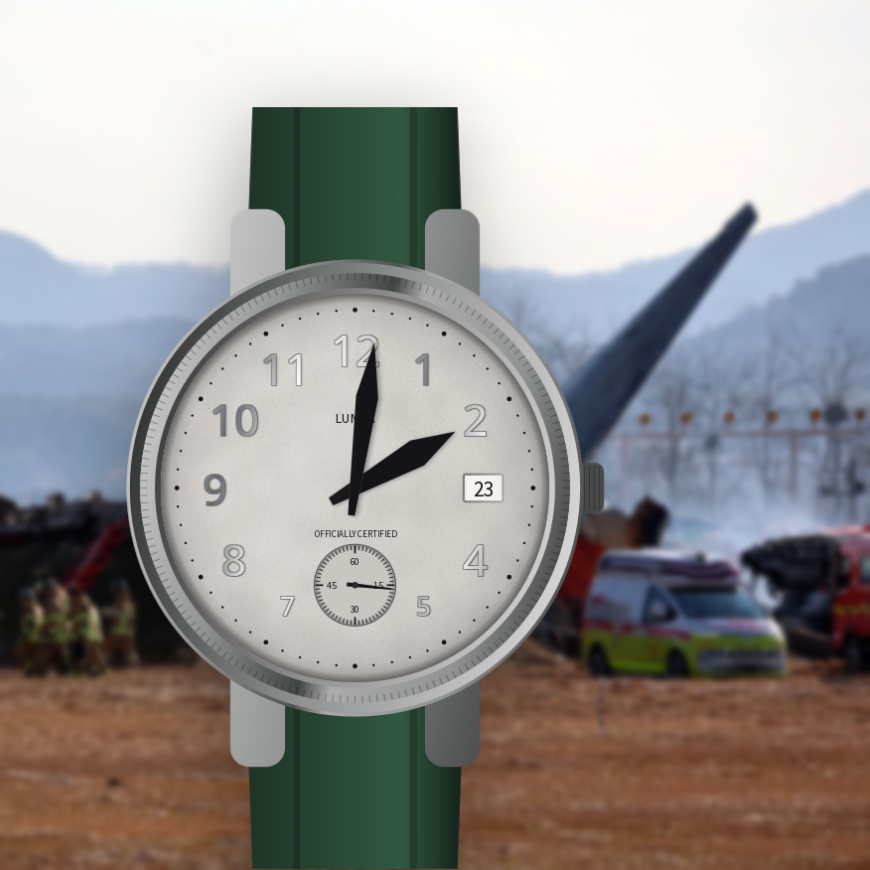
2:01:16
